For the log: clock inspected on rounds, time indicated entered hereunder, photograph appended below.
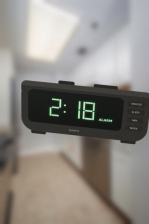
2:18
